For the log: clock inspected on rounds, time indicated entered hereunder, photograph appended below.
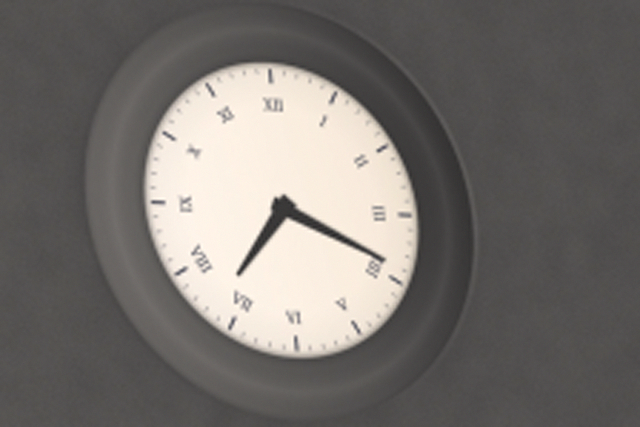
7:19
